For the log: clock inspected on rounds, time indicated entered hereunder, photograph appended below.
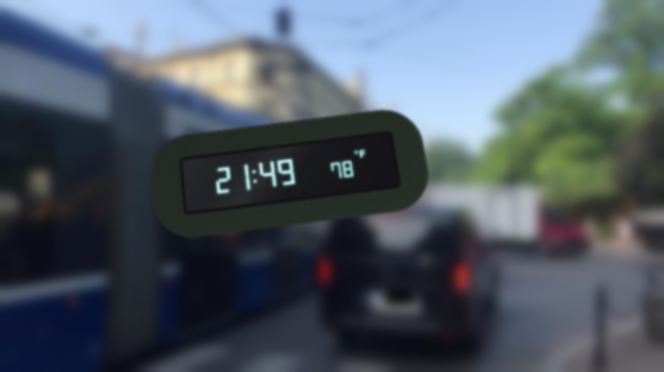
21:49
